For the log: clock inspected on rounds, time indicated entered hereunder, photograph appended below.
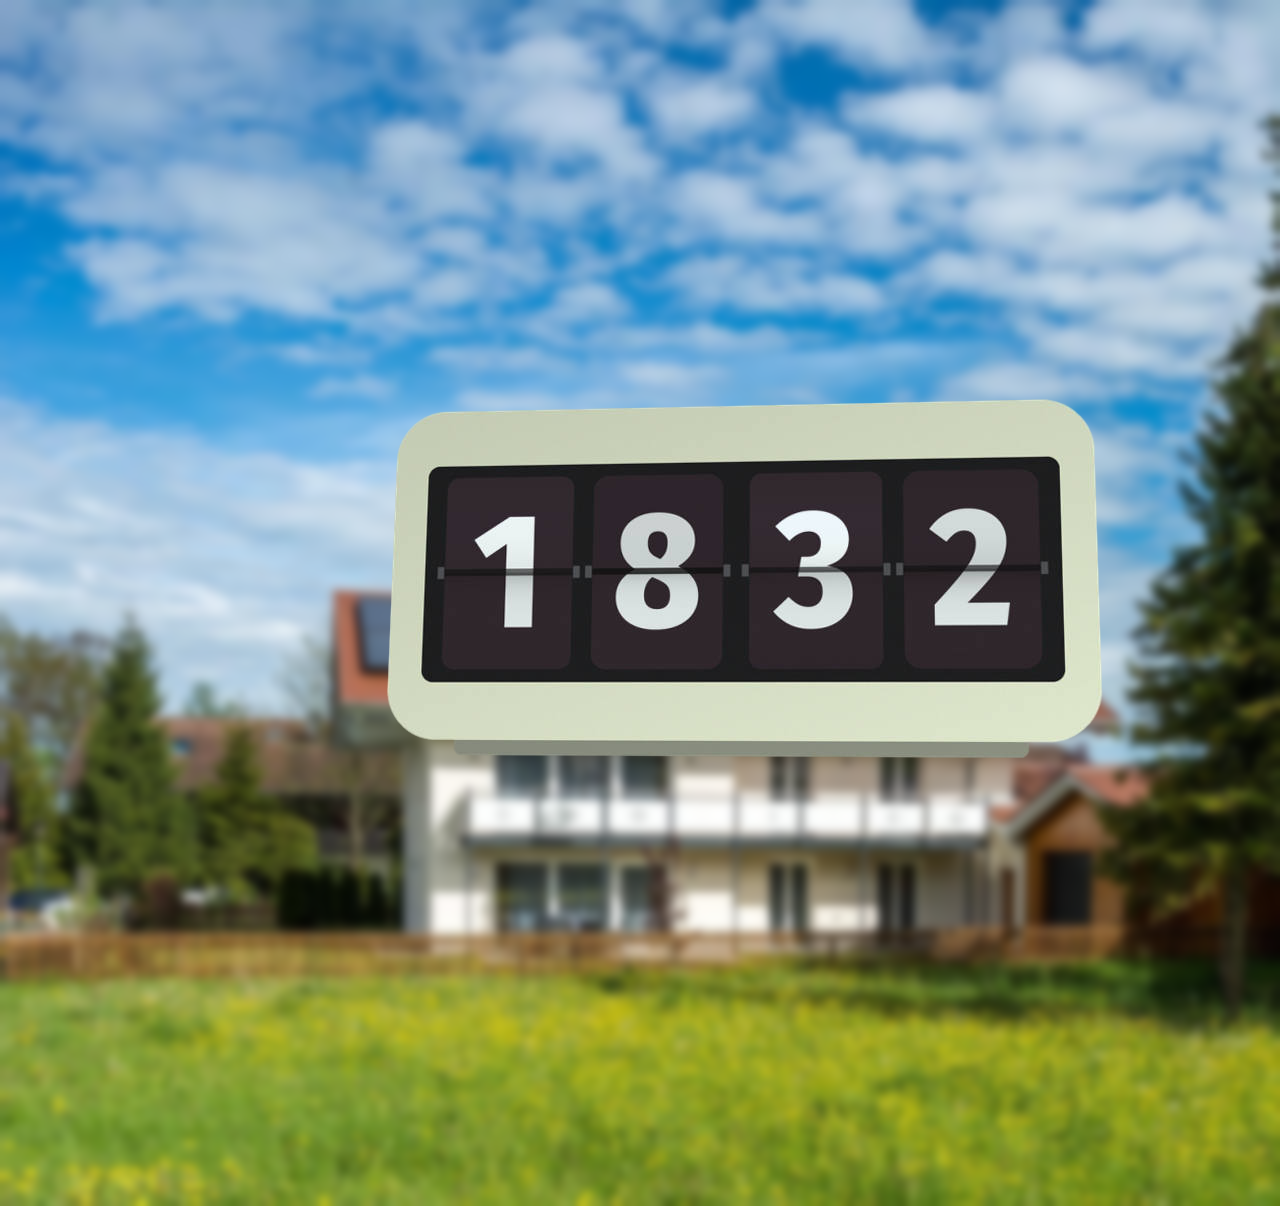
18:32
